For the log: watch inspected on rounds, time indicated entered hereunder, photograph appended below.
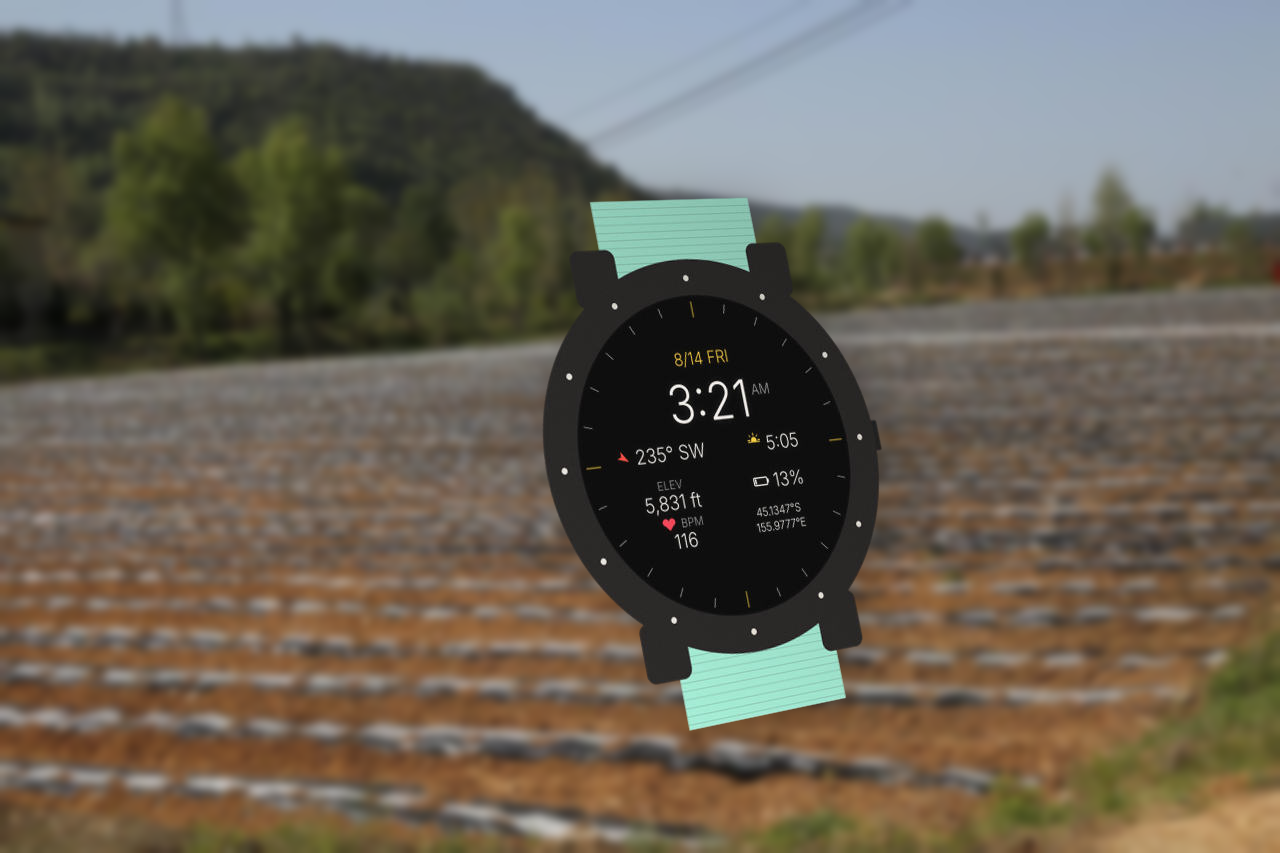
3:21
